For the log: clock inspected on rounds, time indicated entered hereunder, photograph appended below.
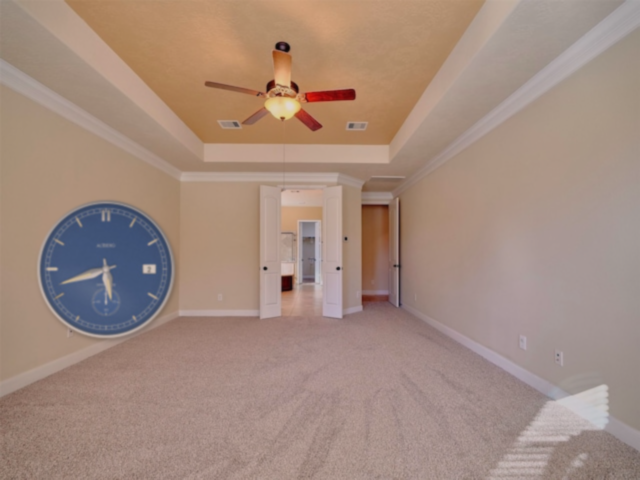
5:42
